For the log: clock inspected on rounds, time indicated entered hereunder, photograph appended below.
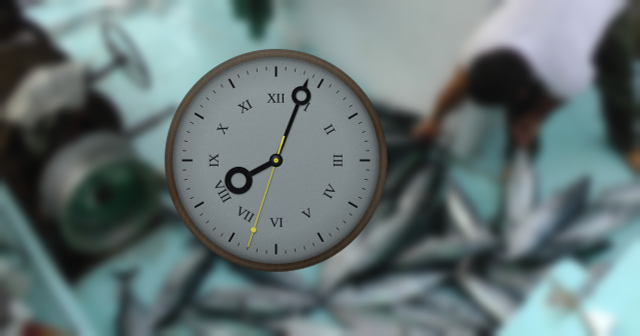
8:03:33
